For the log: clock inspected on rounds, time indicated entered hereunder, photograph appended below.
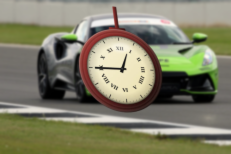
12:45
